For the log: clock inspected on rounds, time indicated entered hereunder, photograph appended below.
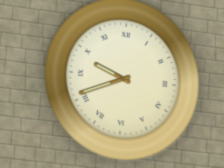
9:41
